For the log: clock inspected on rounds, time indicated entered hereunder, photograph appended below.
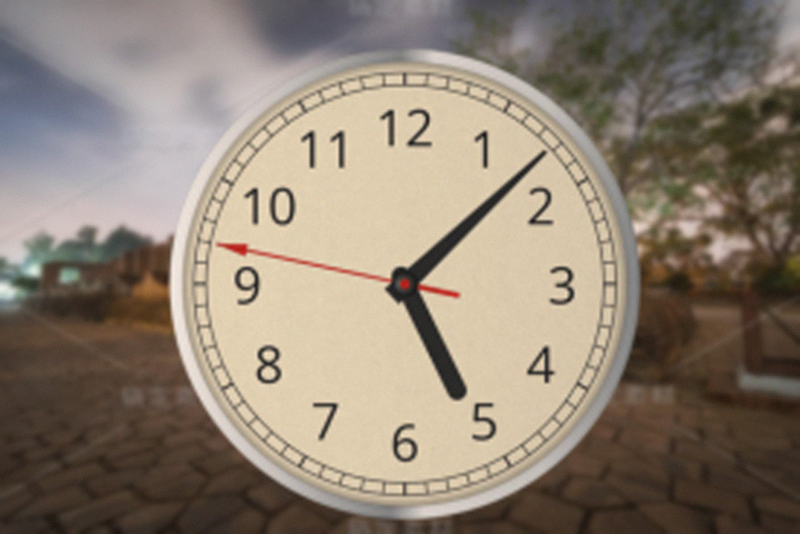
5:07:47
